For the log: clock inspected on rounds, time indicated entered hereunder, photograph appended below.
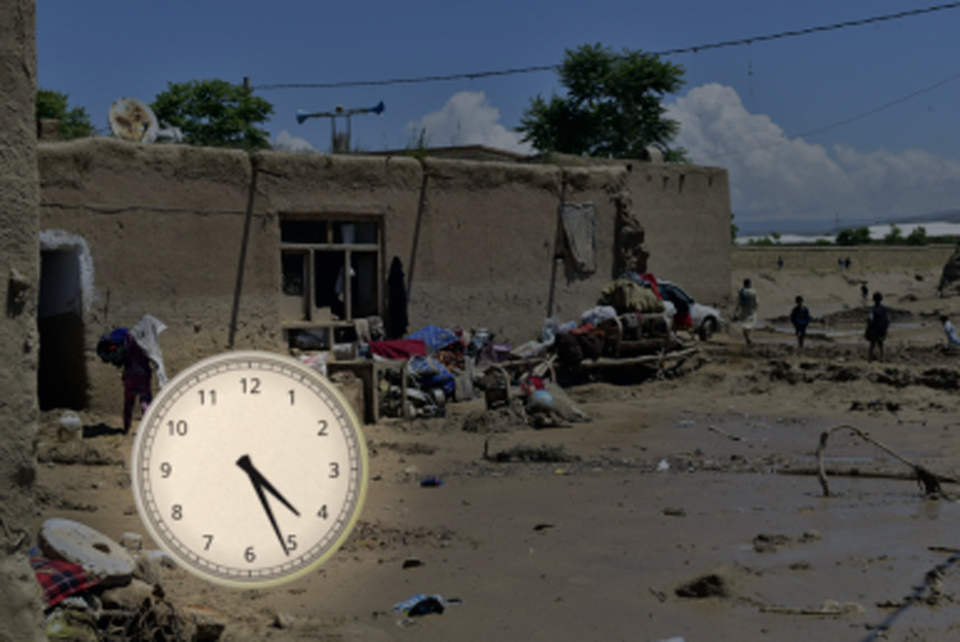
4:26
